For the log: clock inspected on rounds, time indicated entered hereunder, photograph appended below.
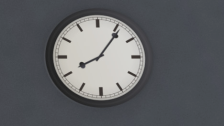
8:06
